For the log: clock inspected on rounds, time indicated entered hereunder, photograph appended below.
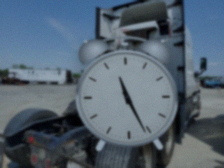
11:26
